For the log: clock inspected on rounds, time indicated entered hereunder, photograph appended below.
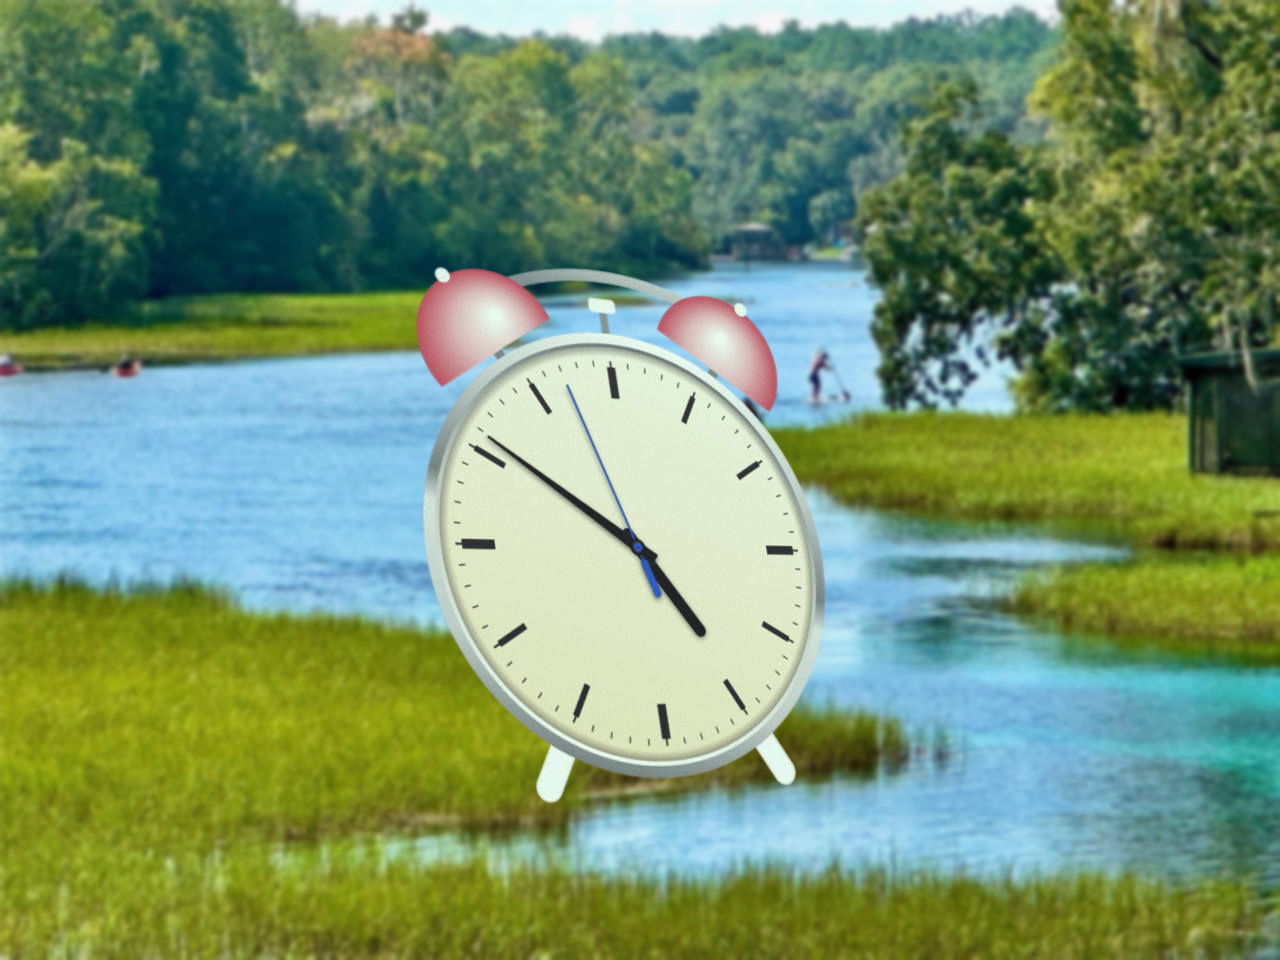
4:50:57
